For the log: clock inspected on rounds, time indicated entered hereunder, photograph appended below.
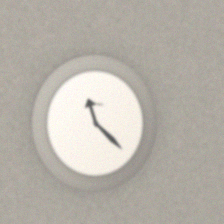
11:22
